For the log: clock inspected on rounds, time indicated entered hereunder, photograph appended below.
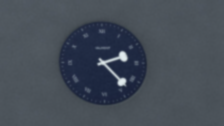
2:23
